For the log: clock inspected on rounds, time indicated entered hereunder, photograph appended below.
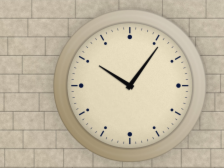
10:06
